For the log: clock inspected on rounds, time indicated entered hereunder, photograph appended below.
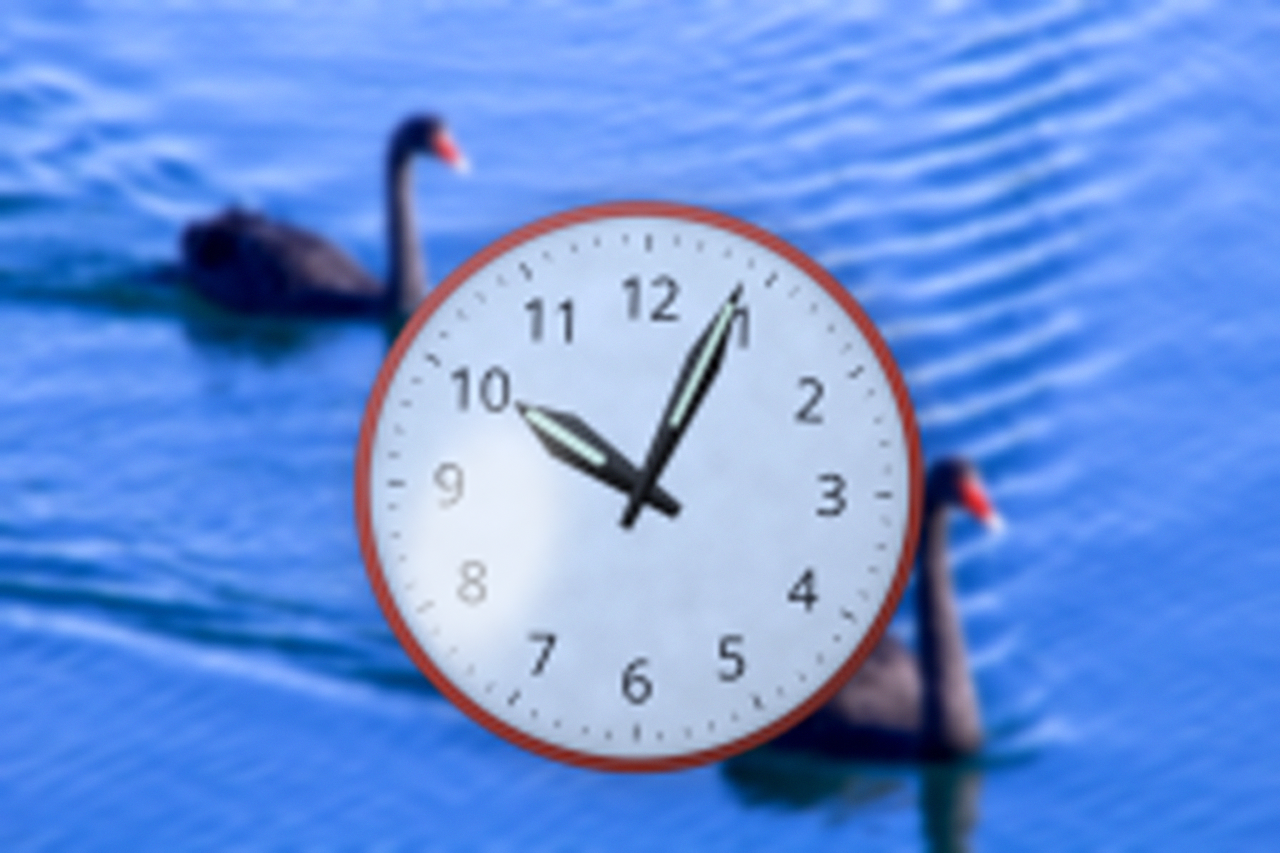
10:04
